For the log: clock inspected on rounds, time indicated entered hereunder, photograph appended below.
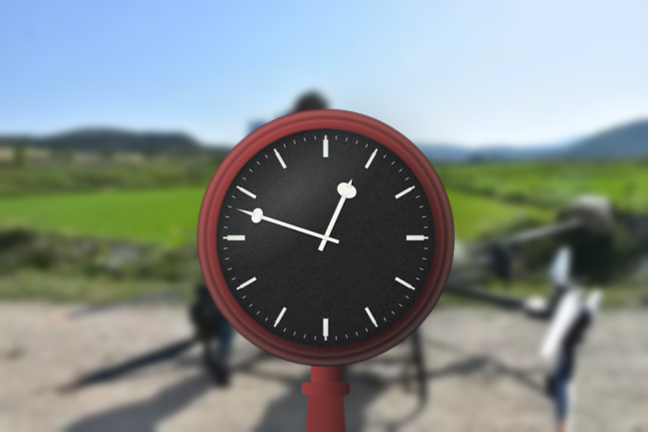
12:48
